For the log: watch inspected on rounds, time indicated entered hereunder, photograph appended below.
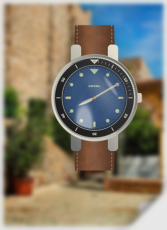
8:10
